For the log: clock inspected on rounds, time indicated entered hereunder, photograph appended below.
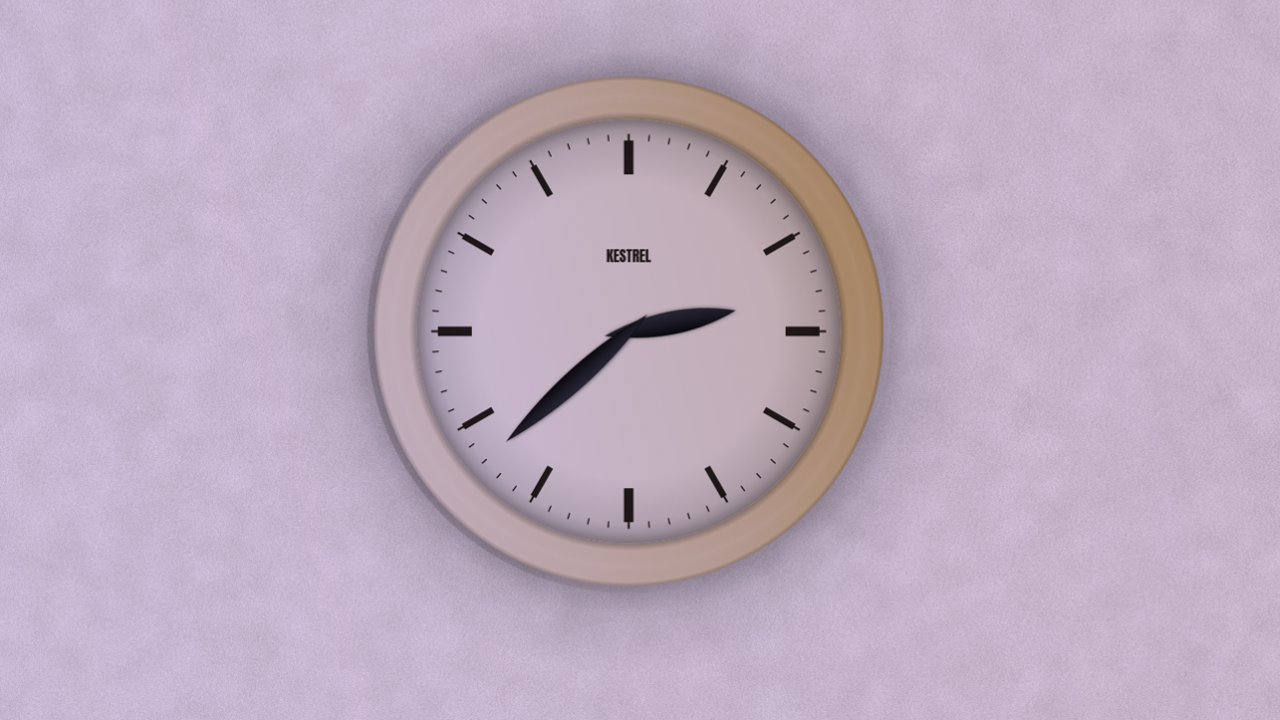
2:38
